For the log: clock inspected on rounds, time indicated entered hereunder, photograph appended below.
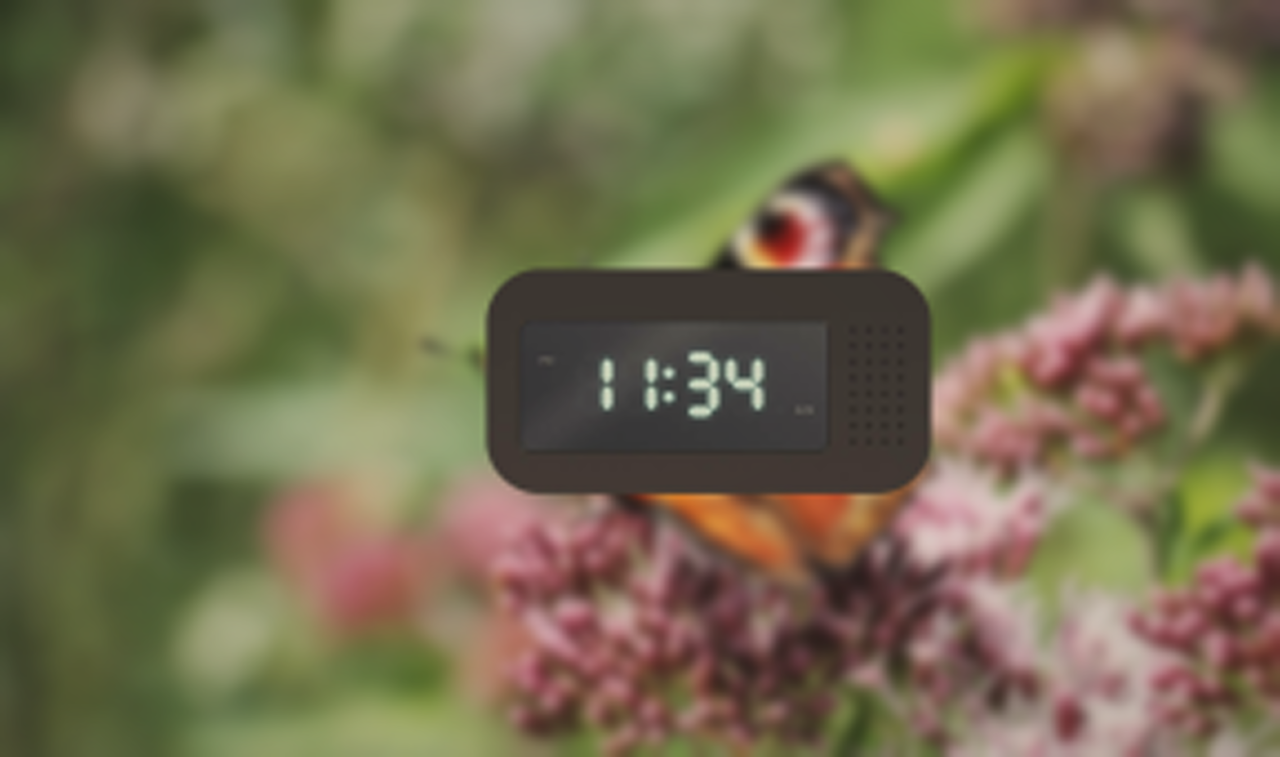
11:34
